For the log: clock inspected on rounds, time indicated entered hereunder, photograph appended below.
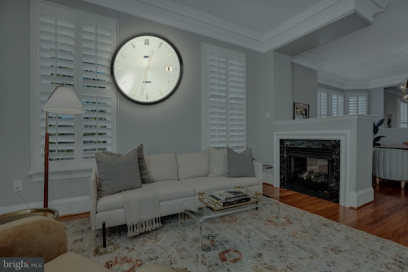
12:32
